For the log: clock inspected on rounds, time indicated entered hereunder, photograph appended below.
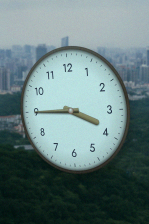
3:45
